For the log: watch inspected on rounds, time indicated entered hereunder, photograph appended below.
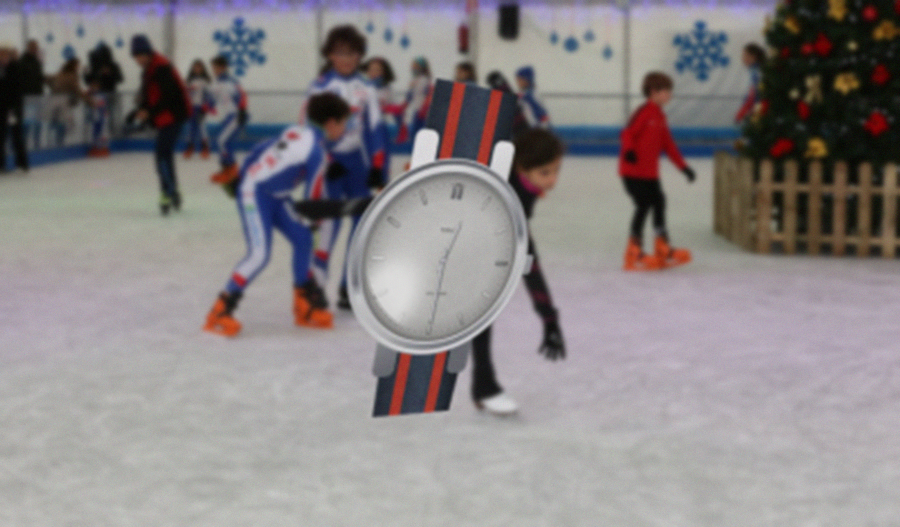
12:30
